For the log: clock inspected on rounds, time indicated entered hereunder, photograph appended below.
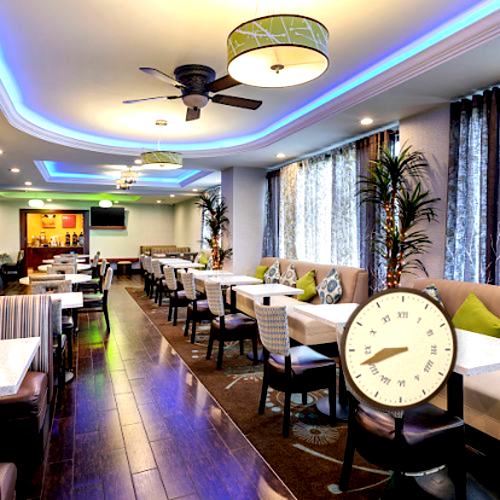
8:42
